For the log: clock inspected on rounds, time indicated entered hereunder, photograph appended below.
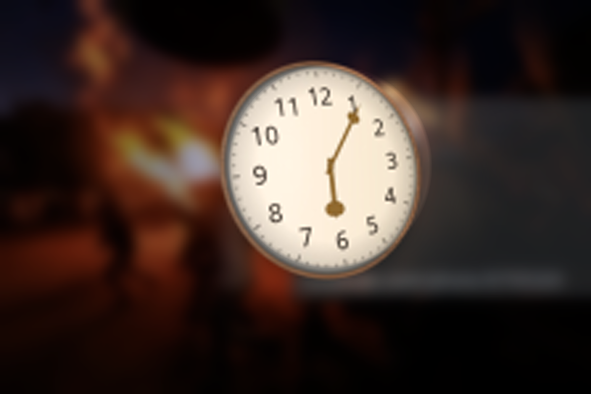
6:06
